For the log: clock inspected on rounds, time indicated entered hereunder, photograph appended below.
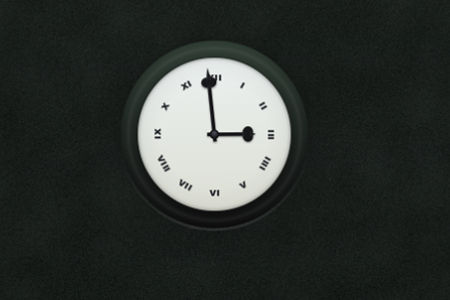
2:59
